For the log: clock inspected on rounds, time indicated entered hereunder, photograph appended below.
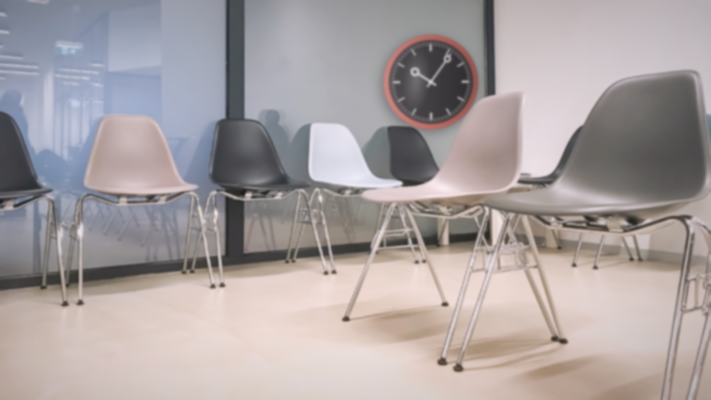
10:06
